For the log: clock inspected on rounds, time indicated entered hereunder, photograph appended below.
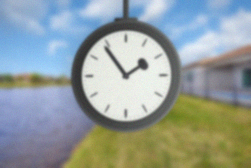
1:54
